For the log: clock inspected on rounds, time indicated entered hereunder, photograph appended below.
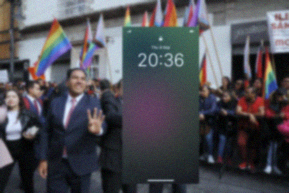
20:36
